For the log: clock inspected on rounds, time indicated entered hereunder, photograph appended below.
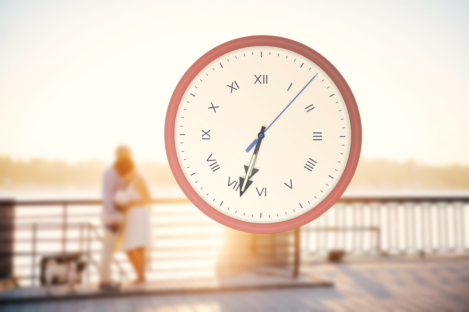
6:33:07
